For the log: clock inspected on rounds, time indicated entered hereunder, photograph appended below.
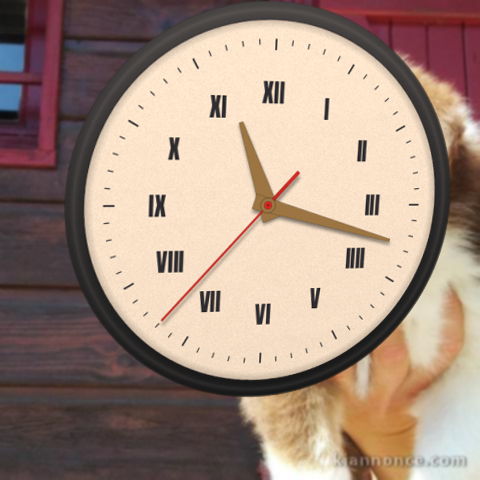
11:17:37
